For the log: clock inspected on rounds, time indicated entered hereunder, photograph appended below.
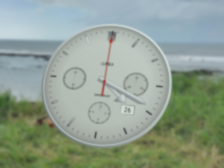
4:19
